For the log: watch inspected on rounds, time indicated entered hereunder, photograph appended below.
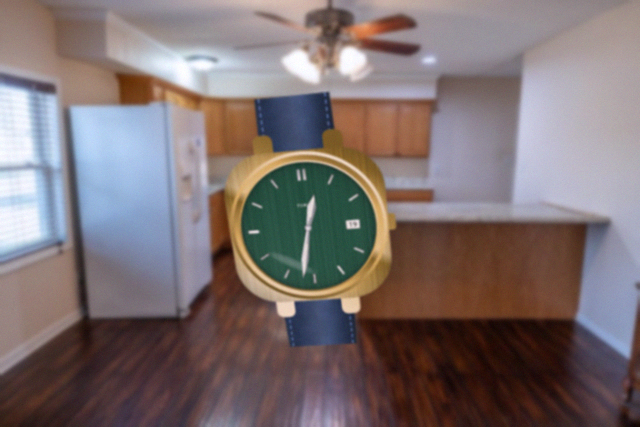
12:32
